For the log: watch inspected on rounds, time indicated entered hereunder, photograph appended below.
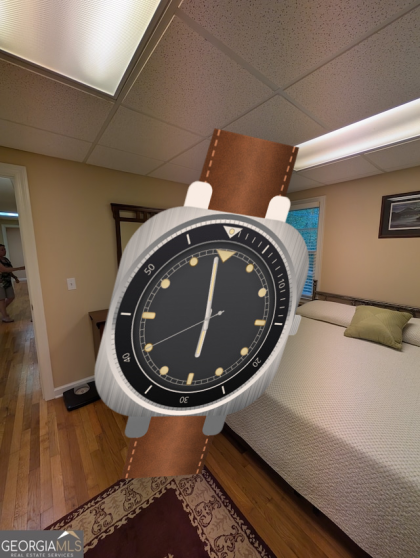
5:58:40
